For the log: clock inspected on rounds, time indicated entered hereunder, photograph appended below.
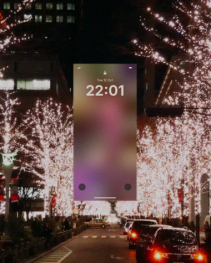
22:01
